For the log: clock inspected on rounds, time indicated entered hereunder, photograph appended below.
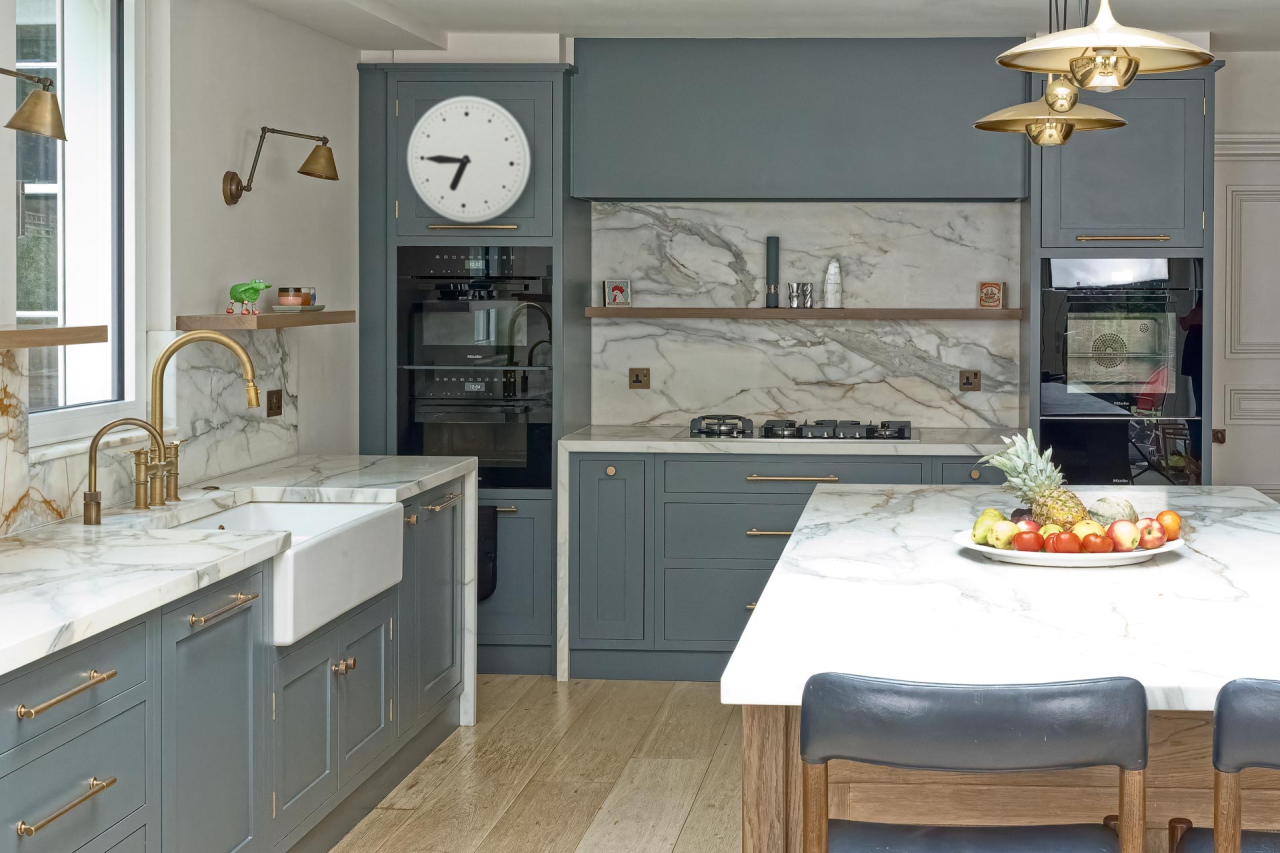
6:45
